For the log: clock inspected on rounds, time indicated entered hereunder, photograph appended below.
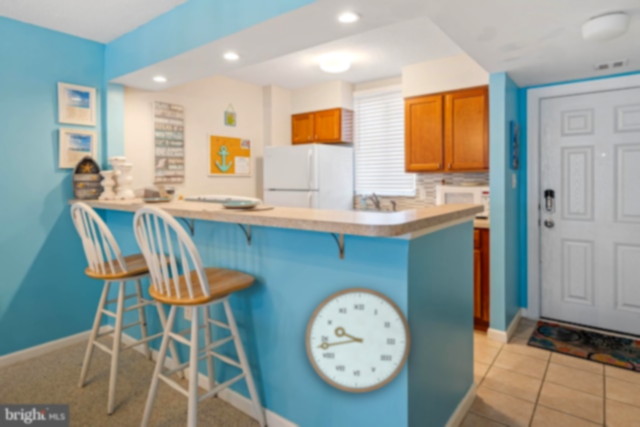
9:43
